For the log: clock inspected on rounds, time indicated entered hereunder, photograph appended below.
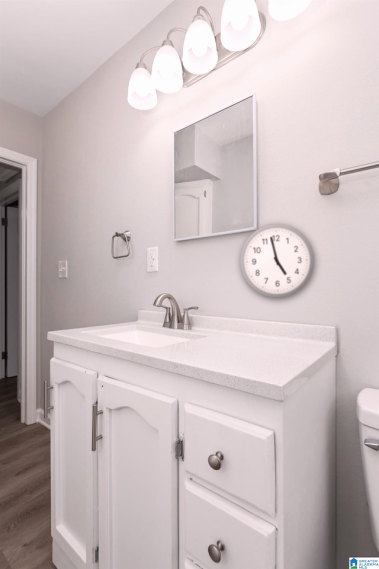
4:58
